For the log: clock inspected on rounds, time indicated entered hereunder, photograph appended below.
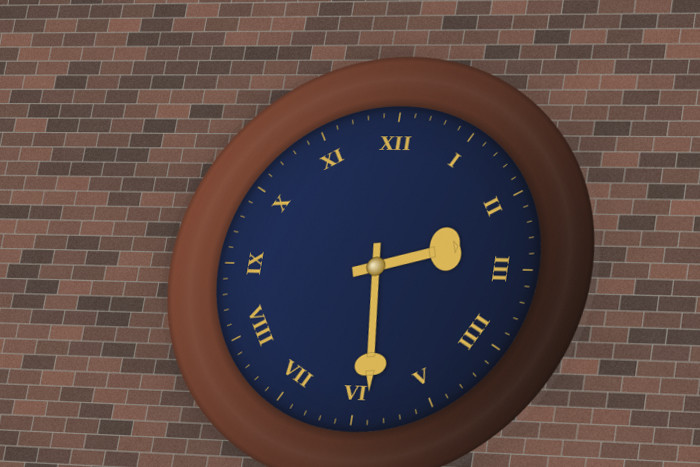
2:29
